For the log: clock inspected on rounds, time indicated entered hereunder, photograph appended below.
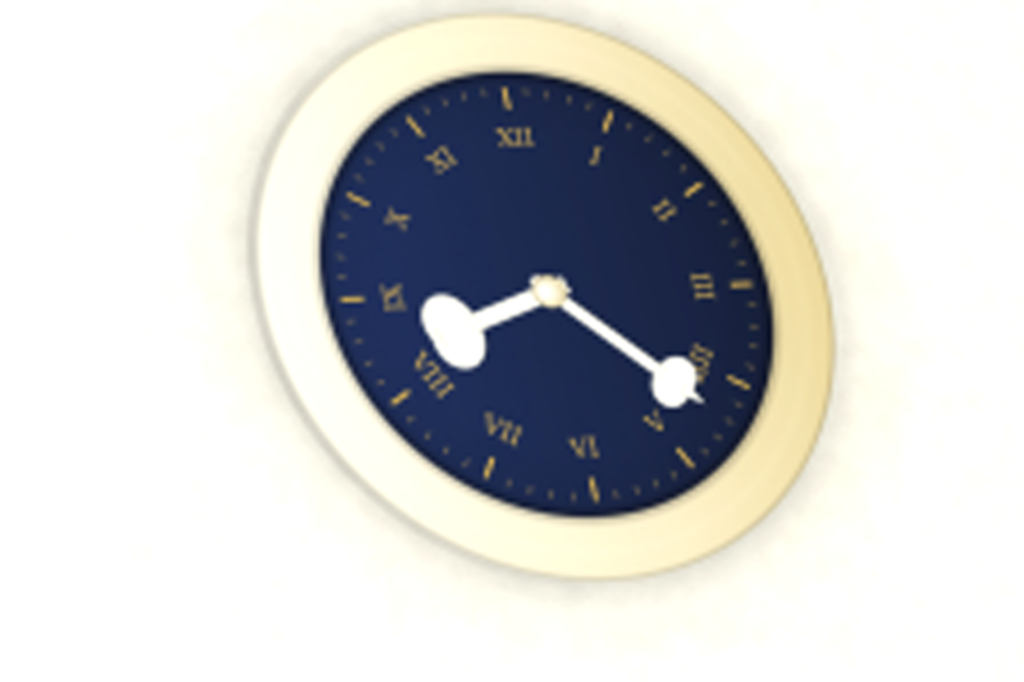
8:22
